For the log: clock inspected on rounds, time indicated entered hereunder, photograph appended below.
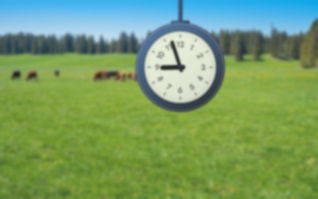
8:57
